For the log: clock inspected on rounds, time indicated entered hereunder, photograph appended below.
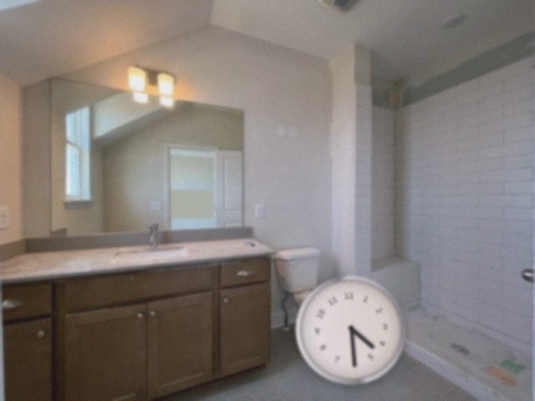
4:30
